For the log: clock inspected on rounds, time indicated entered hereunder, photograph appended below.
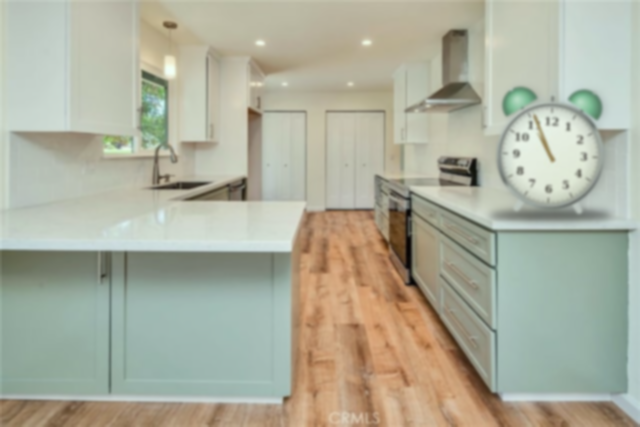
10:56
